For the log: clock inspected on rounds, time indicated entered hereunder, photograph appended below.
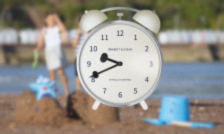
9:41
